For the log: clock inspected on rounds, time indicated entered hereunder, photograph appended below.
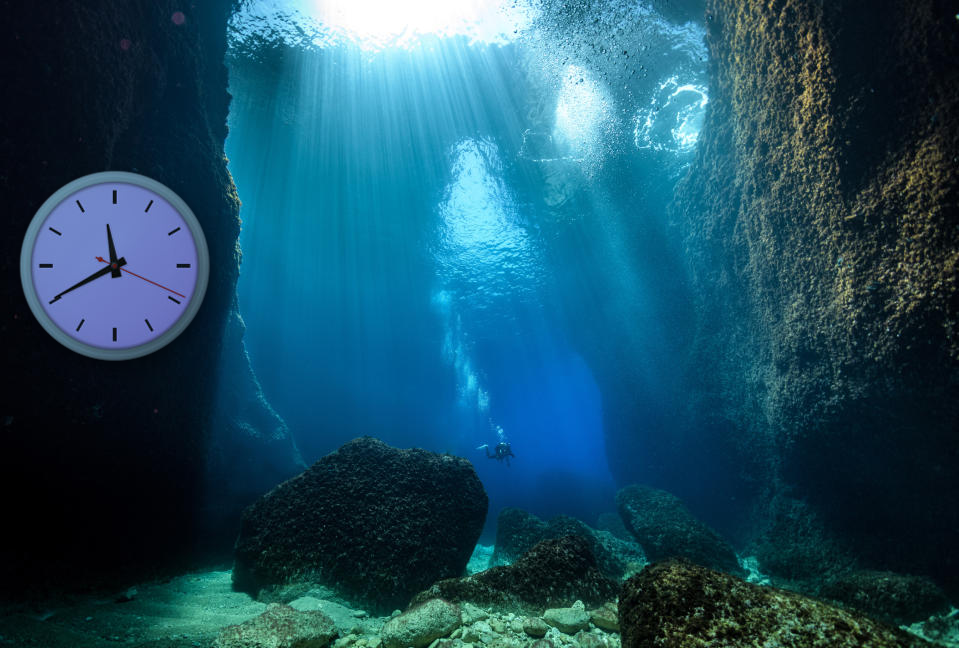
11:40:19
